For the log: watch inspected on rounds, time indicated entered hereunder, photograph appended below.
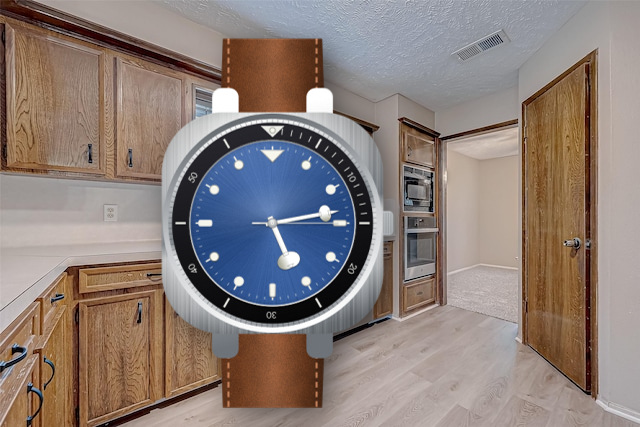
5:13:15
